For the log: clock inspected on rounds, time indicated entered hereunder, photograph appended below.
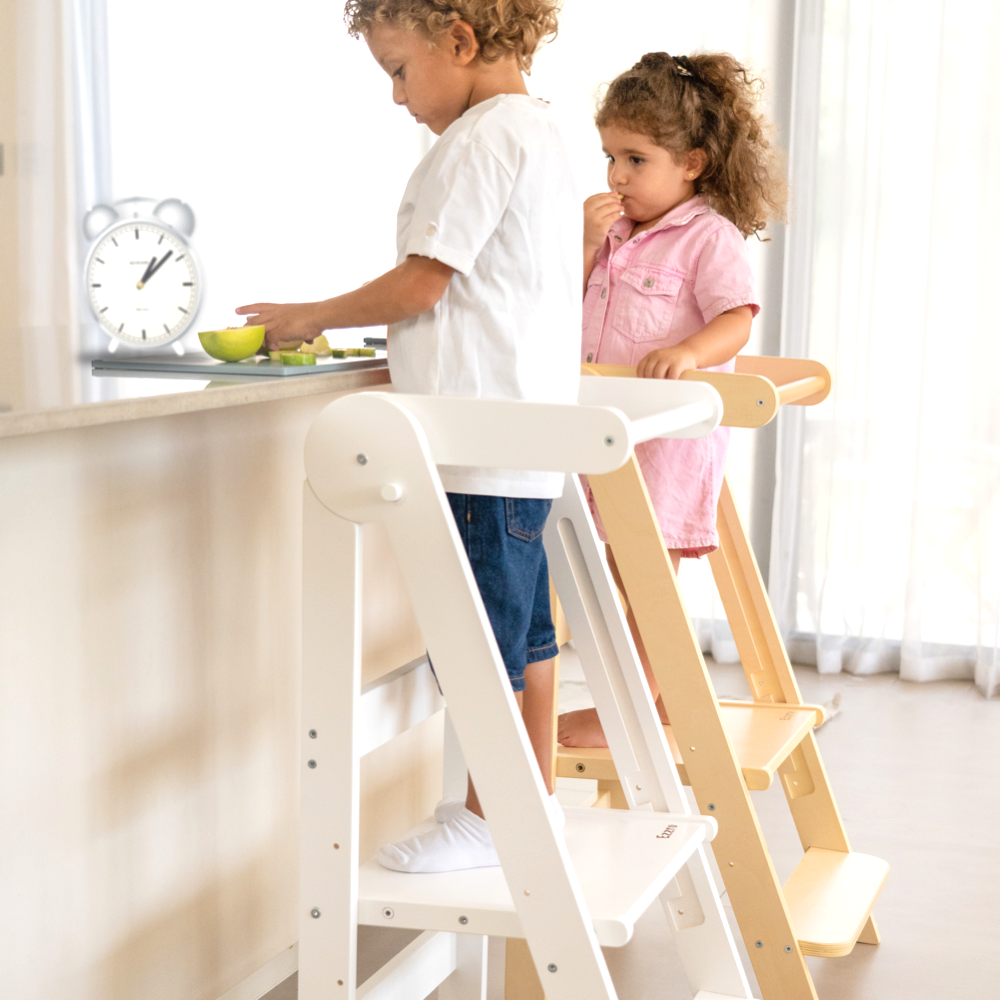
1:08
